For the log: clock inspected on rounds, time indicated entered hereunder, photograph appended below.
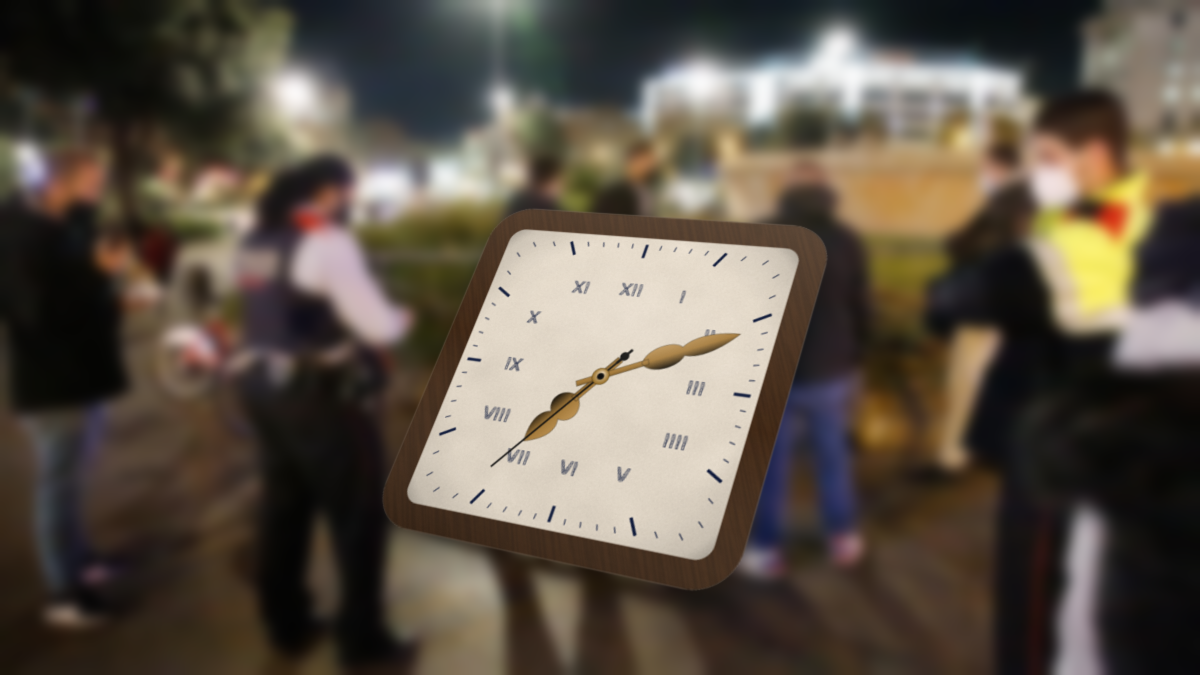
7:10:36
